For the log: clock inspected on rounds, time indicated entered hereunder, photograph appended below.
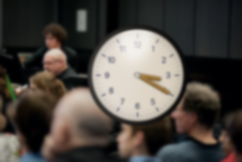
3:20
